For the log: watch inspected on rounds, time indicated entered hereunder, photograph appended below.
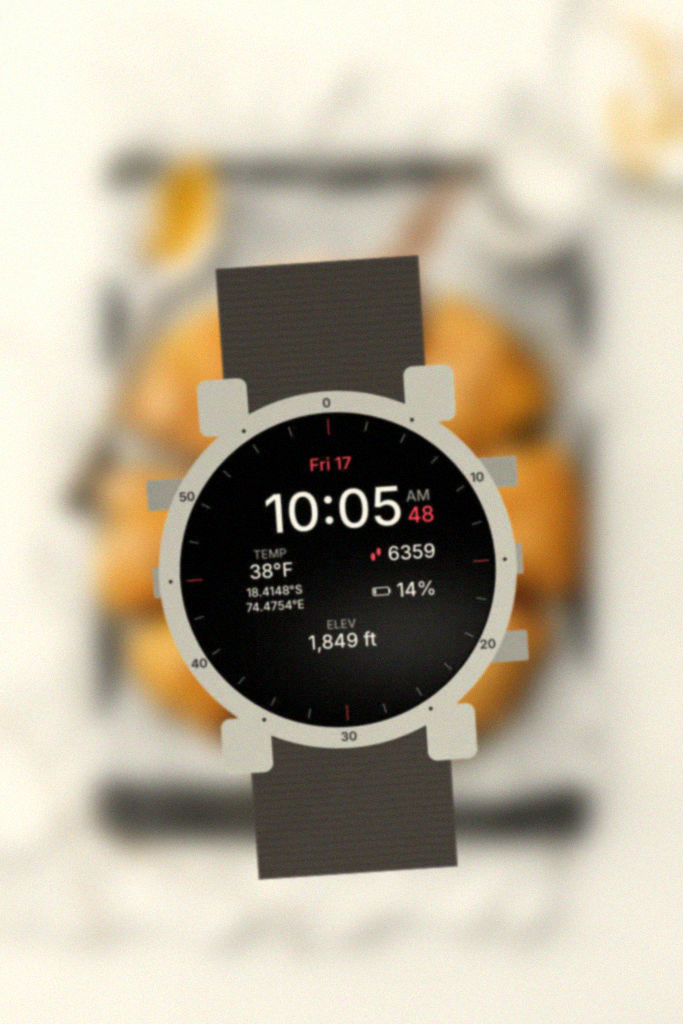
10:05:48
